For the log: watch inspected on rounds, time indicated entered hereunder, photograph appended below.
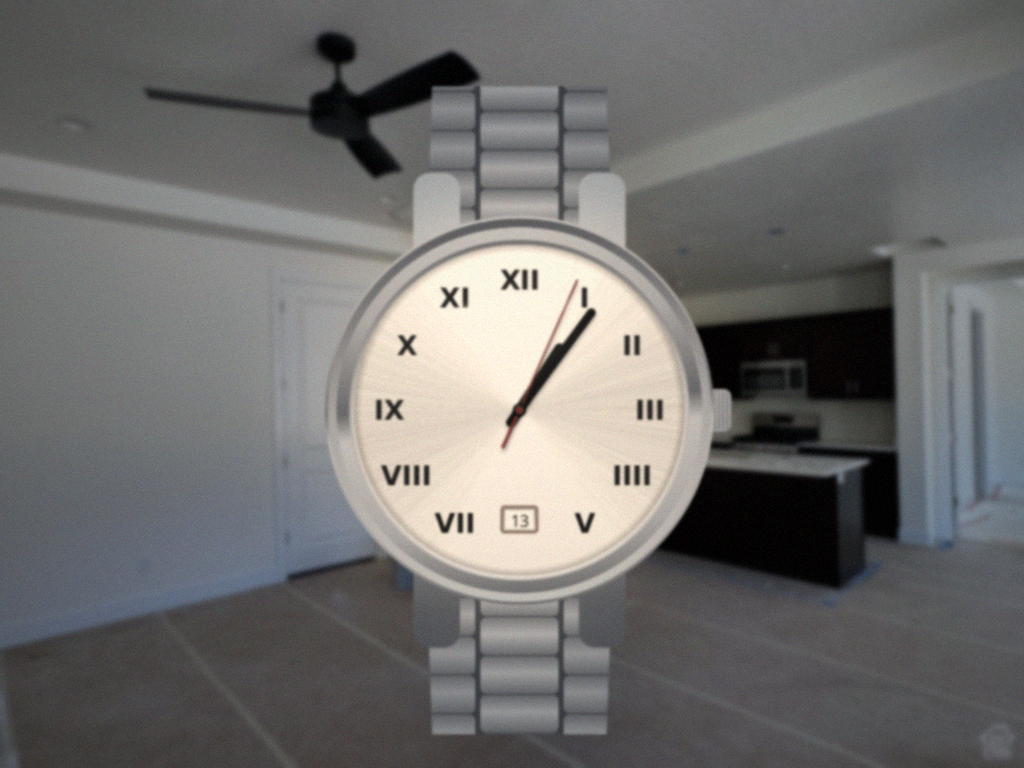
1:06:04
